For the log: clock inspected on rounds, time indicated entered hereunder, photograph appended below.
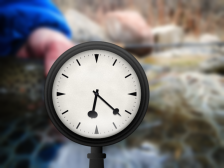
6:22
